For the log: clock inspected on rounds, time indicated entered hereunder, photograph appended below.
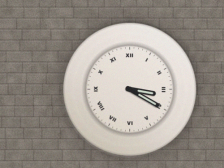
3:20
